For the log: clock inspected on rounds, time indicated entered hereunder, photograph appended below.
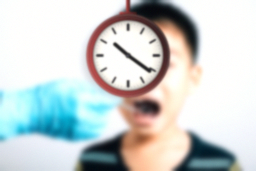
10:21
